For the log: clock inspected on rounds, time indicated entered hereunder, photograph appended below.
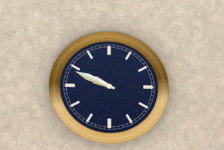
9:49
